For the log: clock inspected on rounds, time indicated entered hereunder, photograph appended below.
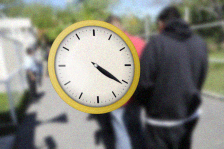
4:21
